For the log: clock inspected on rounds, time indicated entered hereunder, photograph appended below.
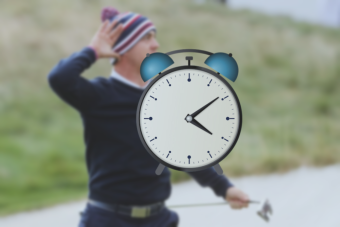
4:09
